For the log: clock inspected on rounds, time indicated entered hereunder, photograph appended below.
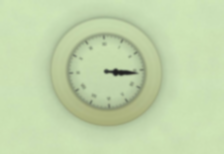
3:16
